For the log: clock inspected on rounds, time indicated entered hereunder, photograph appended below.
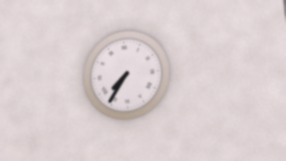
7:36
